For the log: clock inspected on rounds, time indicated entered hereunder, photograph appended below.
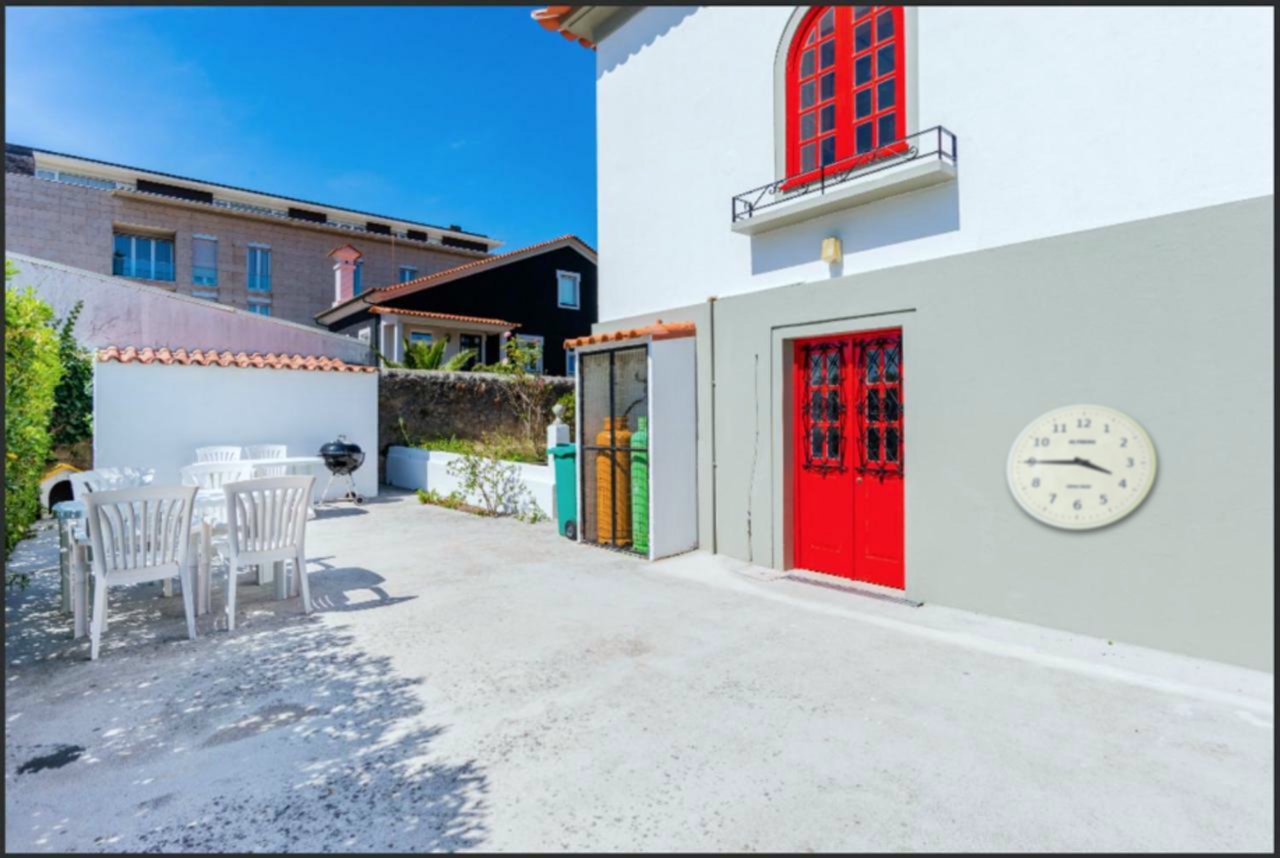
3:45
